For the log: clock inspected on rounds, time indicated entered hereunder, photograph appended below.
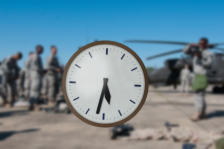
5:32
